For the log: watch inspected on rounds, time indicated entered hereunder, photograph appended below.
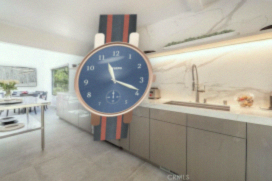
11:19
